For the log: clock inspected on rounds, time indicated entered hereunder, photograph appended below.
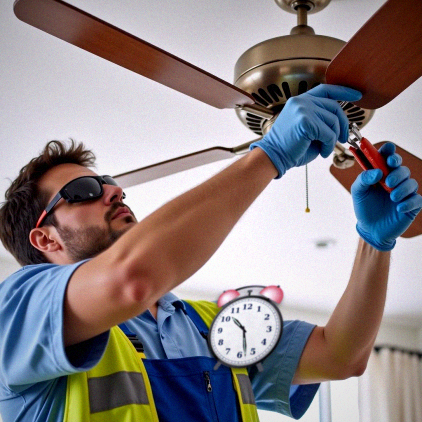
10:28
